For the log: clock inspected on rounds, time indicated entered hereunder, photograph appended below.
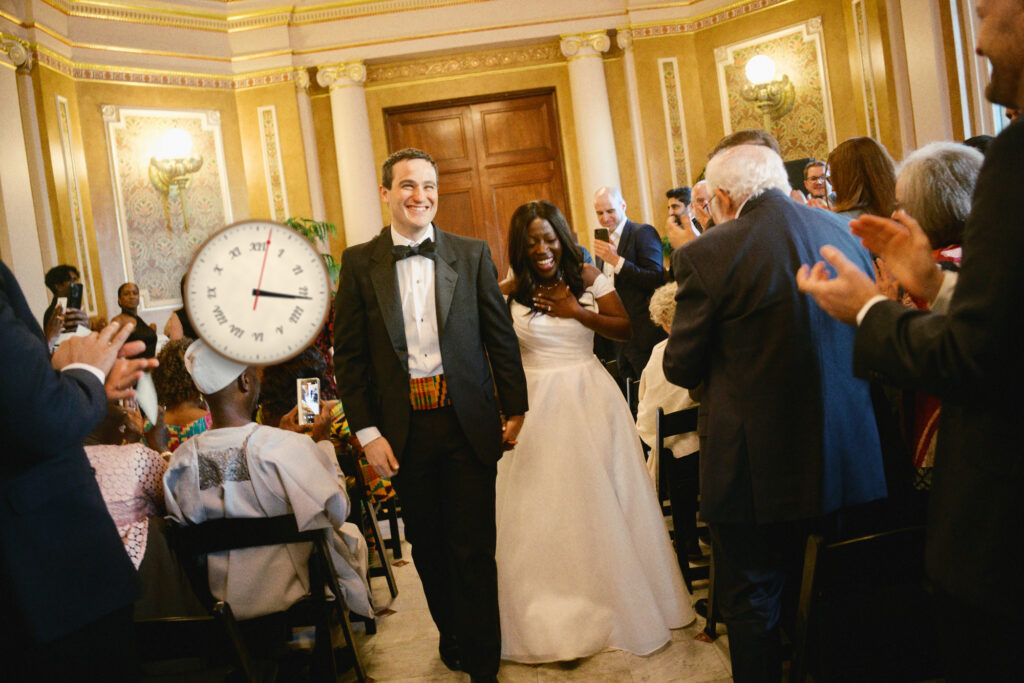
3:16:02
